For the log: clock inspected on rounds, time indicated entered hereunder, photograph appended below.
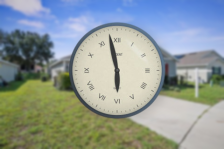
5:58
